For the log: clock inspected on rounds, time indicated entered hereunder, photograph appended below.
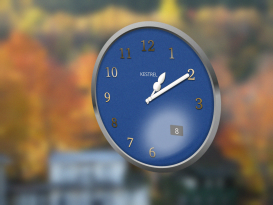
1:10
